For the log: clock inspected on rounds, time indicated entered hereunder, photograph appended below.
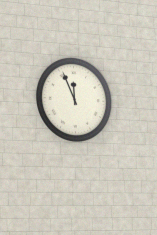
11:56
